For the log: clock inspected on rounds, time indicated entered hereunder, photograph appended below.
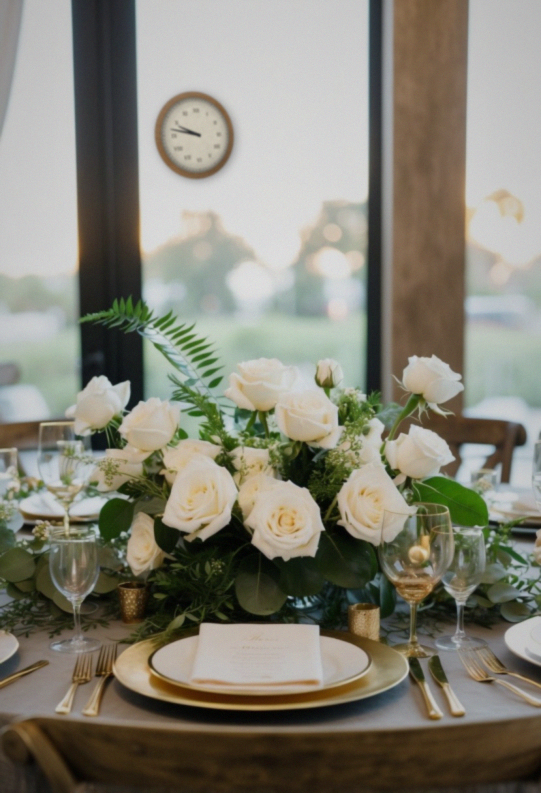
9:47
